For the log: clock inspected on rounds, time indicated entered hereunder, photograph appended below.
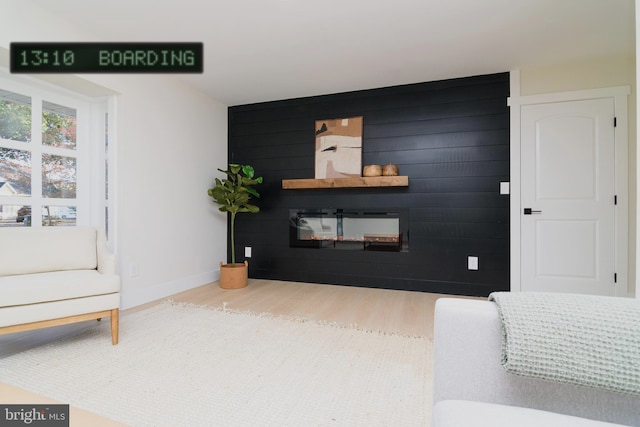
13:10
